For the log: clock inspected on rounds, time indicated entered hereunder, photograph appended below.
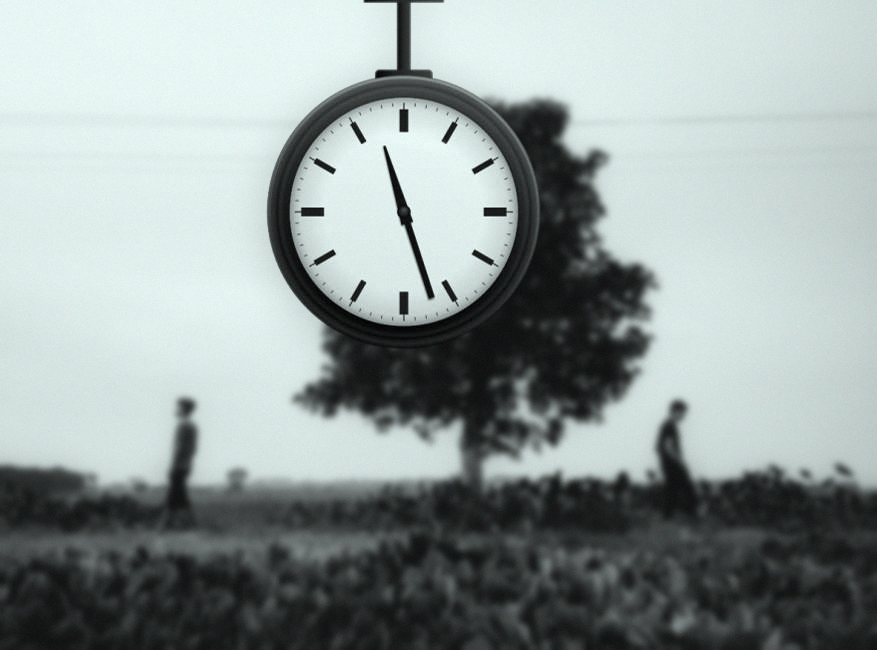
11:27
